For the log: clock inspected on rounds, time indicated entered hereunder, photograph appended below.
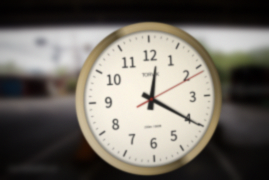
12:20:11
